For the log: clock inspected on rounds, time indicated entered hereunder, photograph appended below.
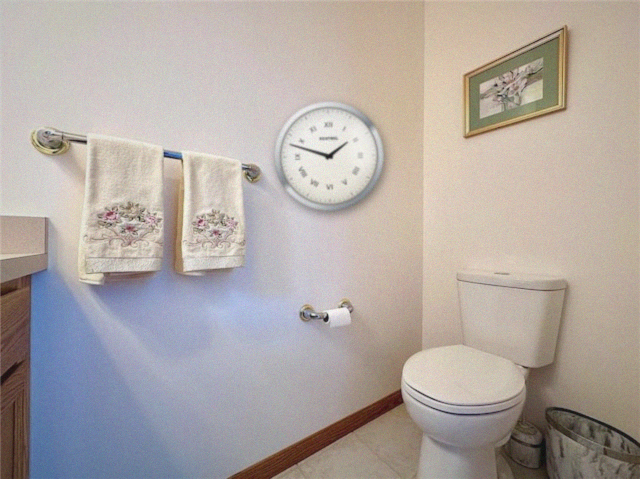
1:48
